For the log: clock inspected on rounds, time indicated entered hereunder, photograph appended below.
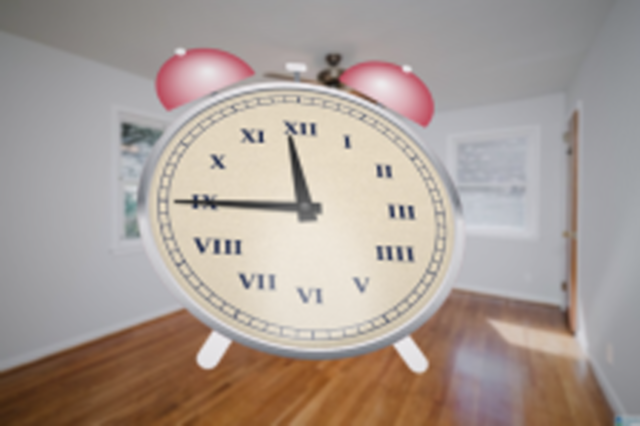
11:45
